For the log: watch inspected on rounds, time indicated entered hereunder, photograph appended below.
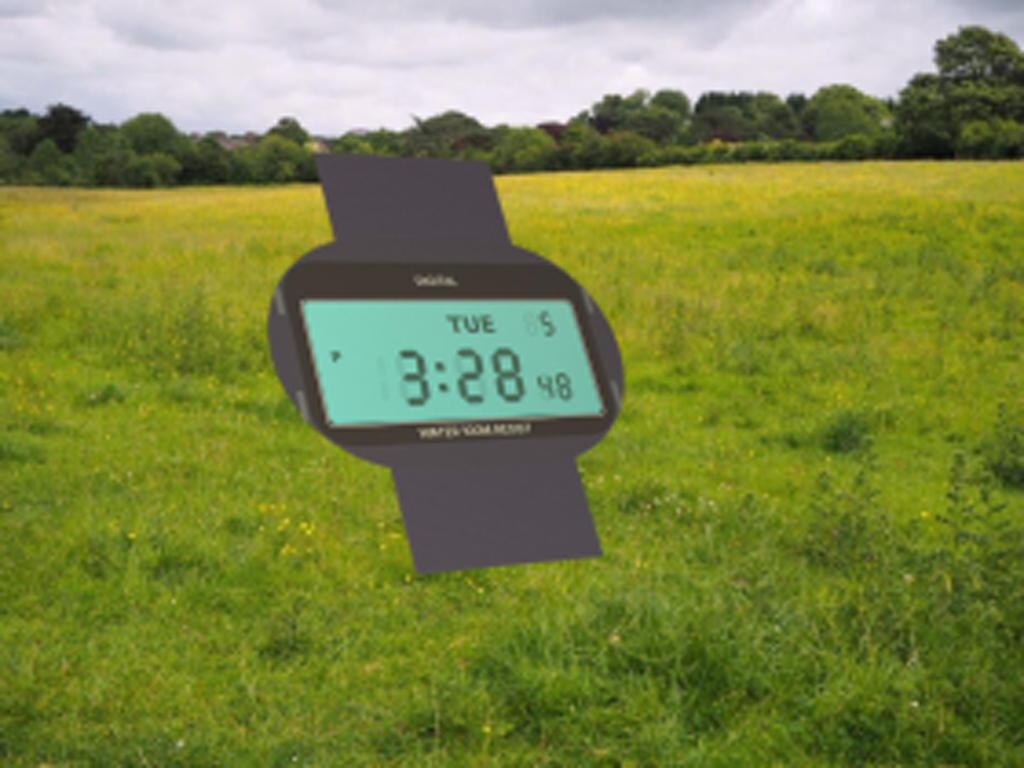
3:28:48
